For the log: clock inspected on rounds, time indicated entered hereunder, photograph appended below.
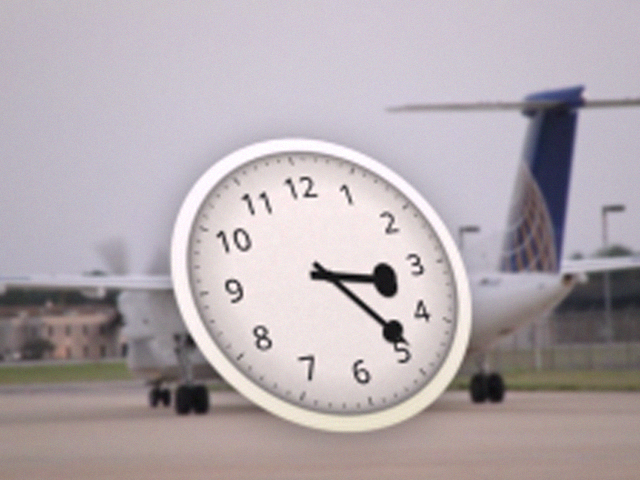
3:24
